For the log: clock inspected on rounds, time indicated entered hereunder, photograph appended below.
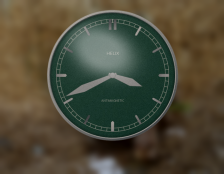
3:41
